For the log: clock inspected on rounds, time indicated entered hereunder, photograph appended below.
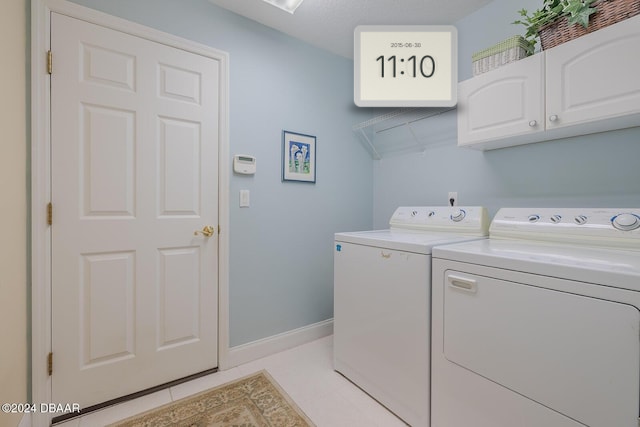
11:10
